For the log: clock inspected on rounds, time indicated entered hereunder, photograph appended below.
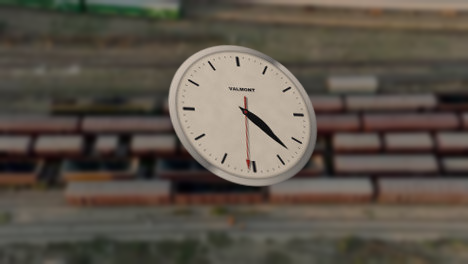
4:22:31
